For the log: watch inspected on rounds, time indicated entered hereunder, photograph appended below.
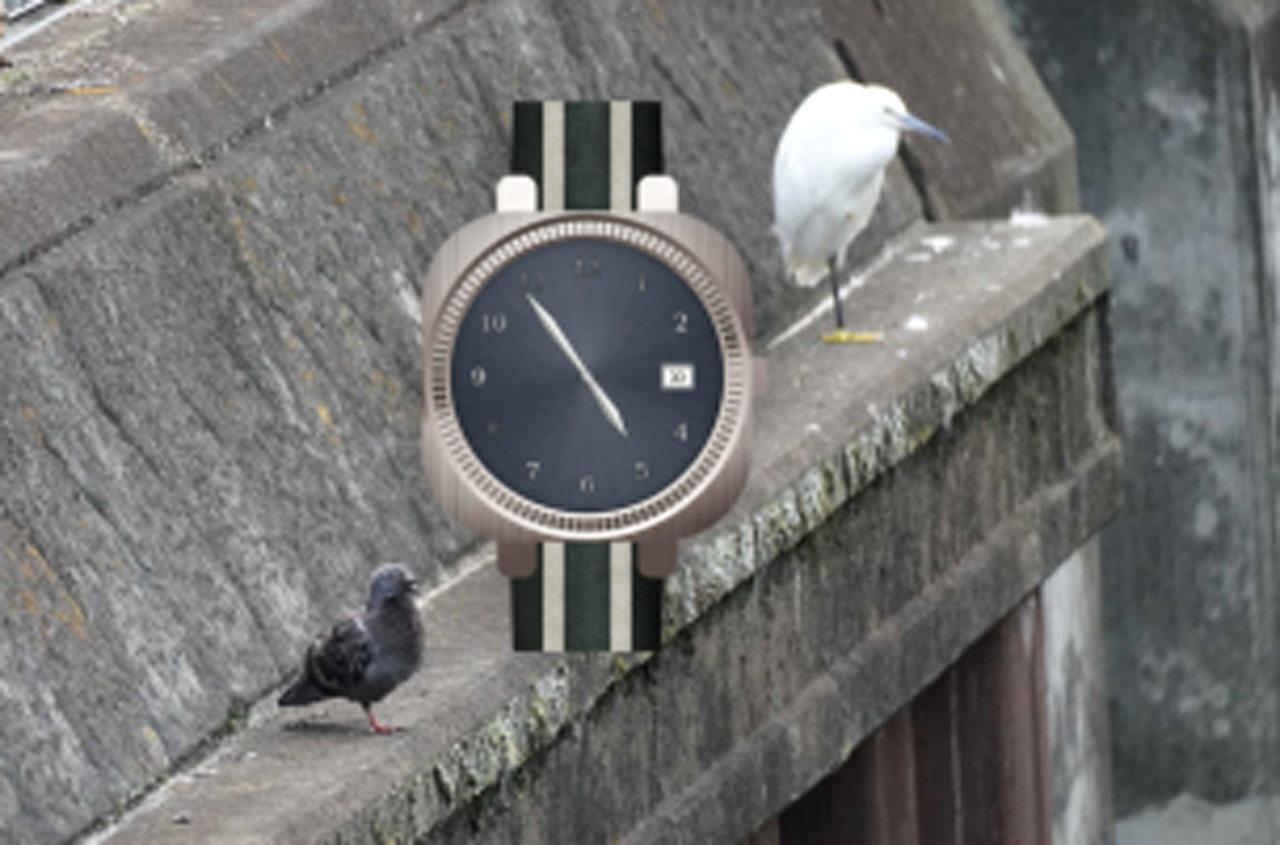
4:54
